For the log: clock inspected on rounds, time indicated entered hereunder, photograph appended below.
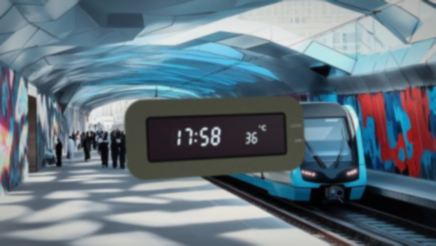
17:58
